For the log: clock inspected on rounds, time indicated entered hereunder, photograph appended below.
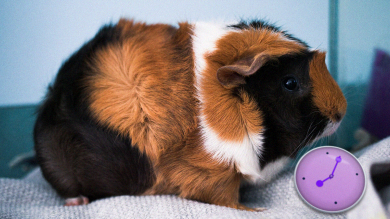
8:05
